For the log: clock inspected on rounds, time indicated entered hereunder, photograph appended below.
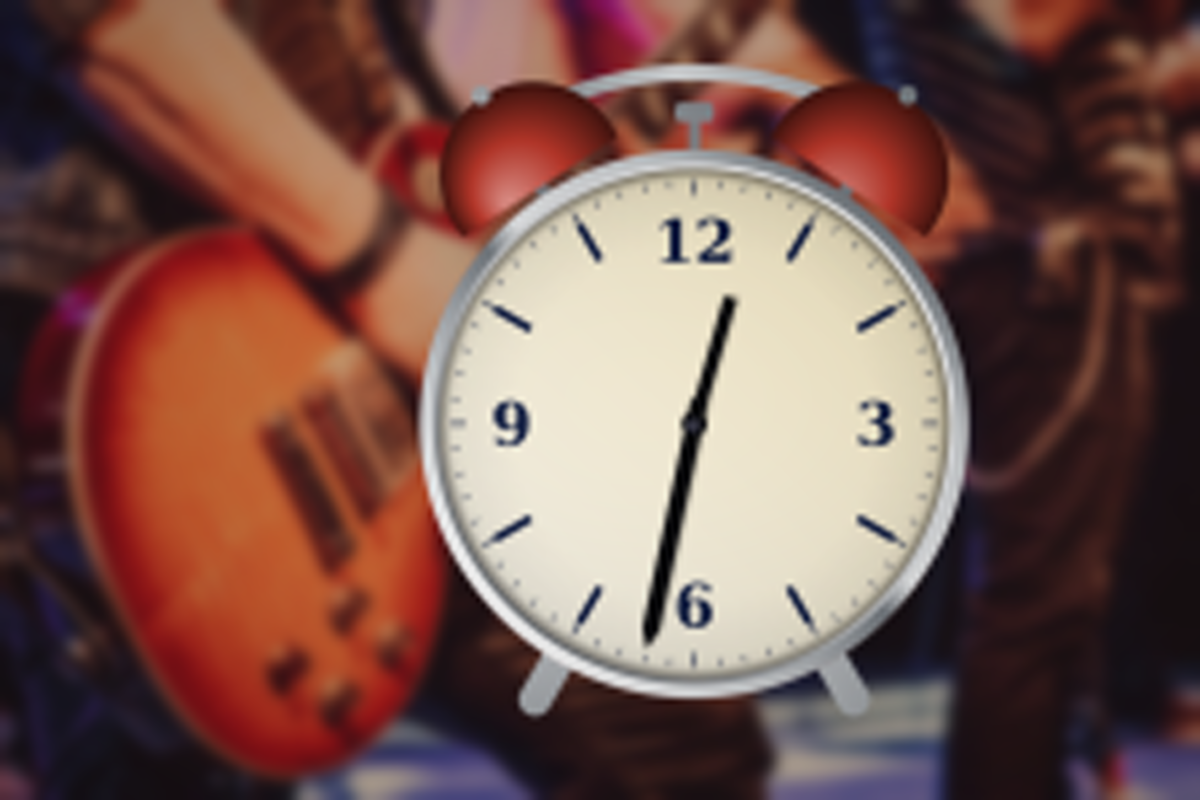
12:32
